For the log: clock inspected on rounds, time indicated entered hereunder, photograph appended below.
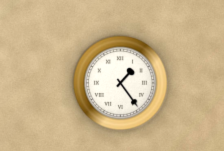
1:24
